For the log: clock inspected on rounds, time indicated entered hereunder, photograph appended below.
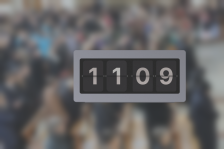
11:09
